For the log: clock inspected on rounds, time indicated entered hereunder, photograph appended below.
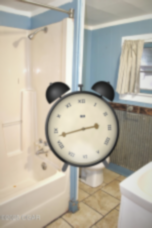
2:43
